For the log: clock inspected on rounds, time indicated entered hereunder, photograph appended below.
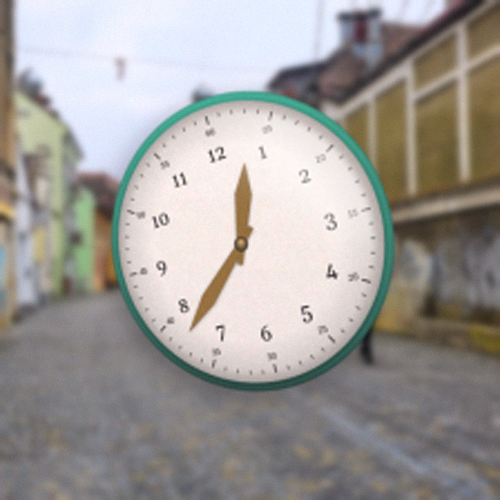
12:38
